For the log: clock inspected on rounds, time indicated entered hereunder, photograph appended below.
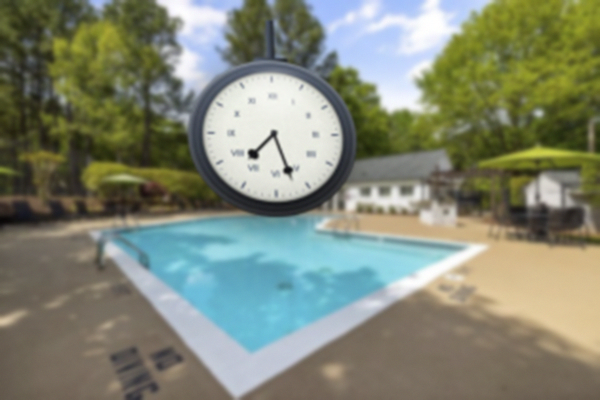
7:27
